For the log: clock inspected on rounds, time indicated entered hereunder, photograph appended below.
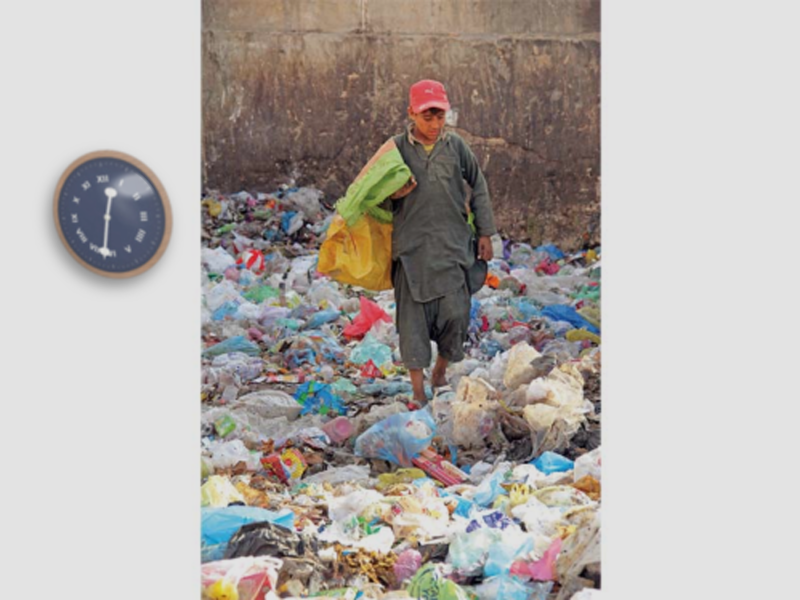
12:32
